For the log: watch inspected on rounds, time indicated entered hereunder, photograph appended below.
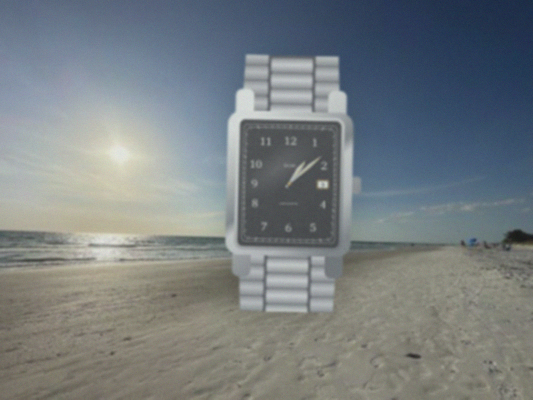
1:08
